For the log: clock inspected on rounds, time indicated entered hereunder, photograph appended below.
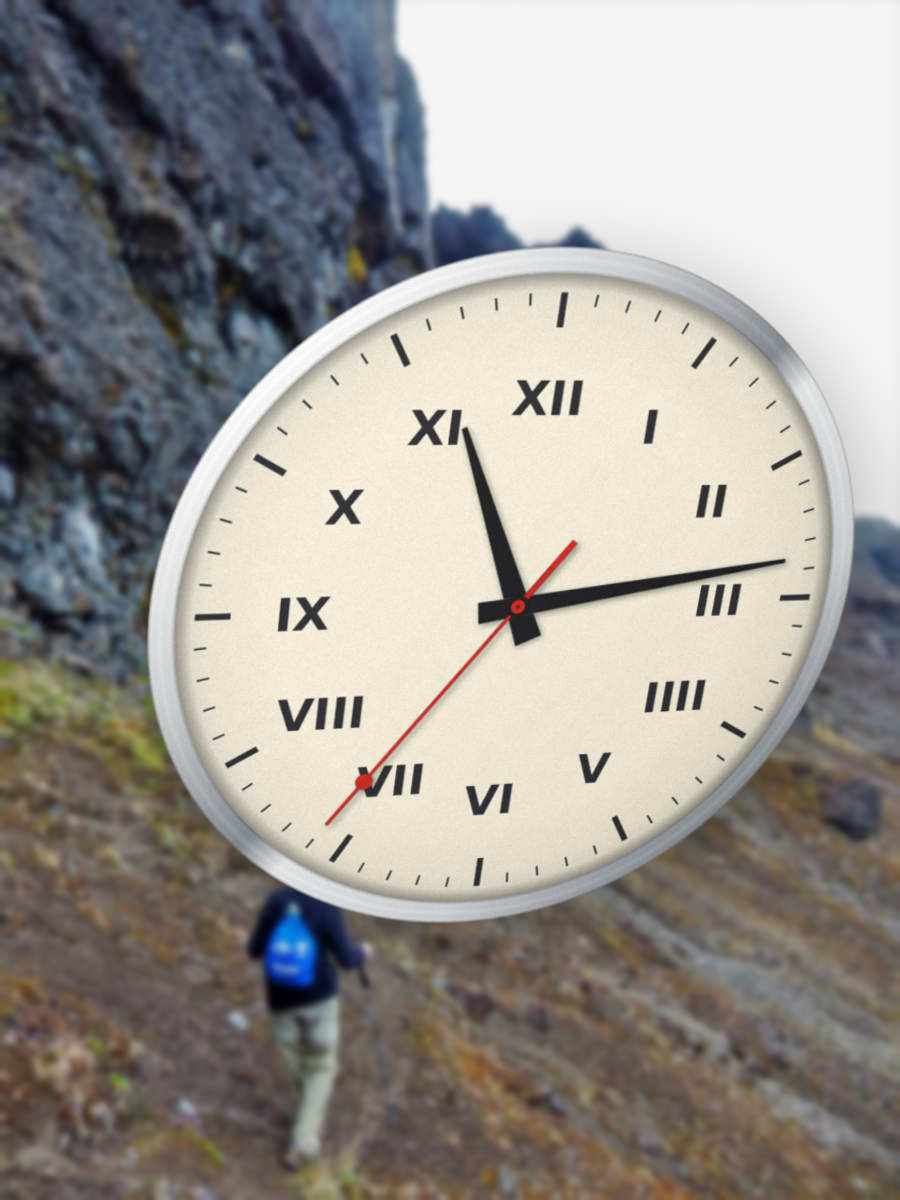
11:13:36
